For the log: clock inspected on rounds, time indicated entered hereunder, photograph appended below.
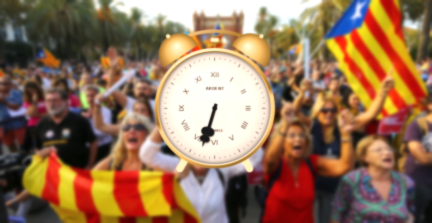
6:33
